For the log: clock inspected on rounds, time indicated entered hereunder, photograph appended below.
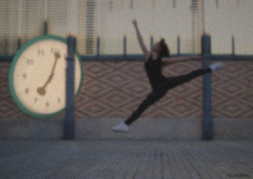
7:02
